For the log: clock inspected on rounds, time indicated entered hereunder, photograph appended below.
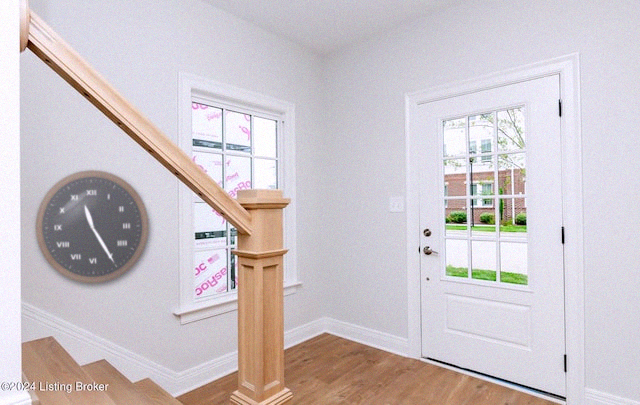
11:25
